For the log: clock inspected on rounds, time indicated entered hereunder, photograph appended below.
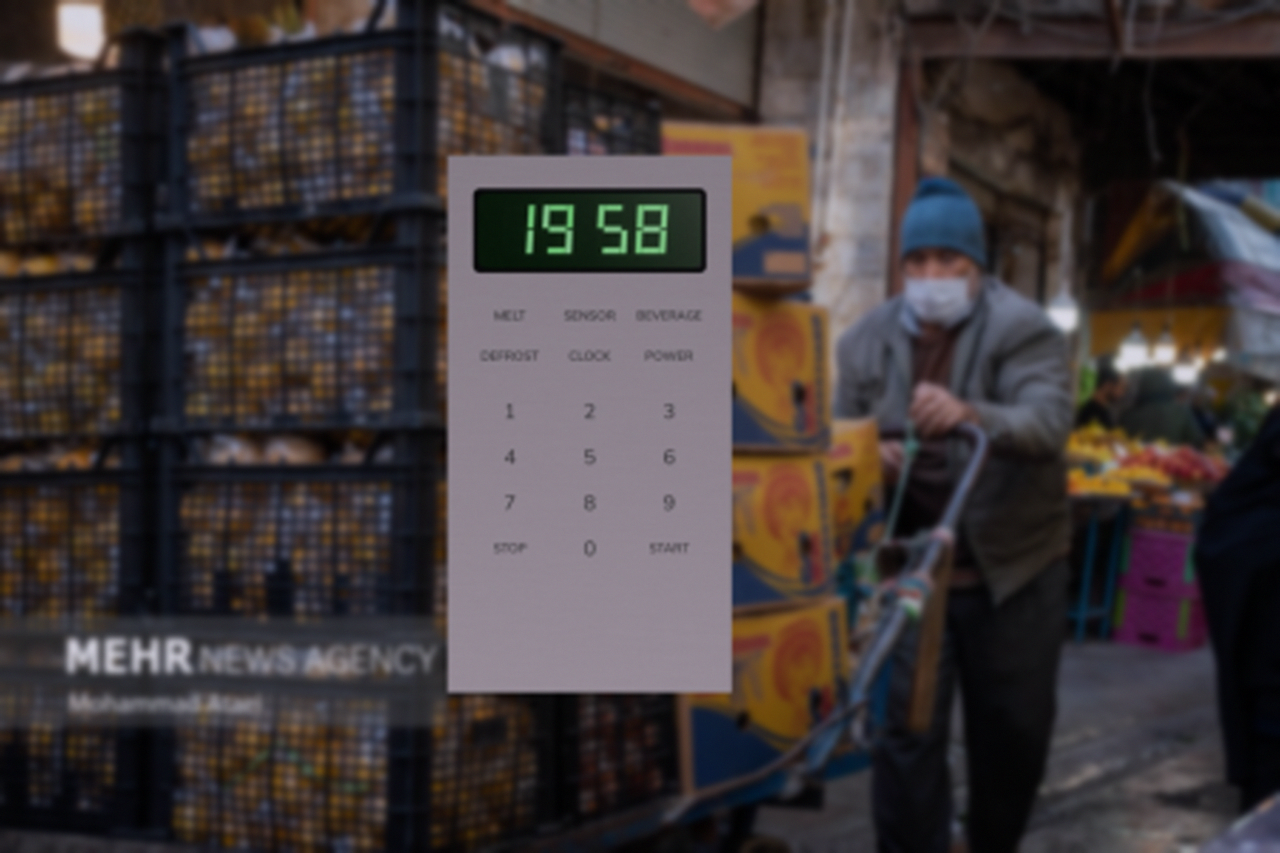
19:58
